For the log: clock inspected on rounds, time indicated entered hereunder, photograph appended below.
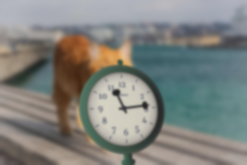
11:14
